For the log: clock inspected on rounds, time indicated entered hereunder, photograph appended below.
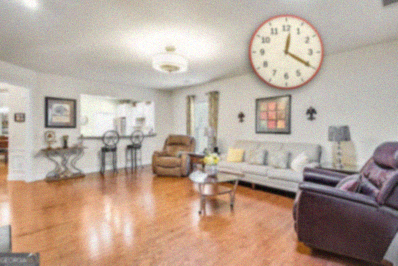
12:20
